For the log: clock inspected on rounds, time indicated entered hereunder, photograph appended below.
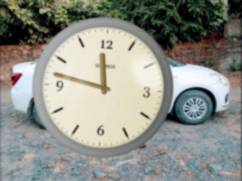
11:47
